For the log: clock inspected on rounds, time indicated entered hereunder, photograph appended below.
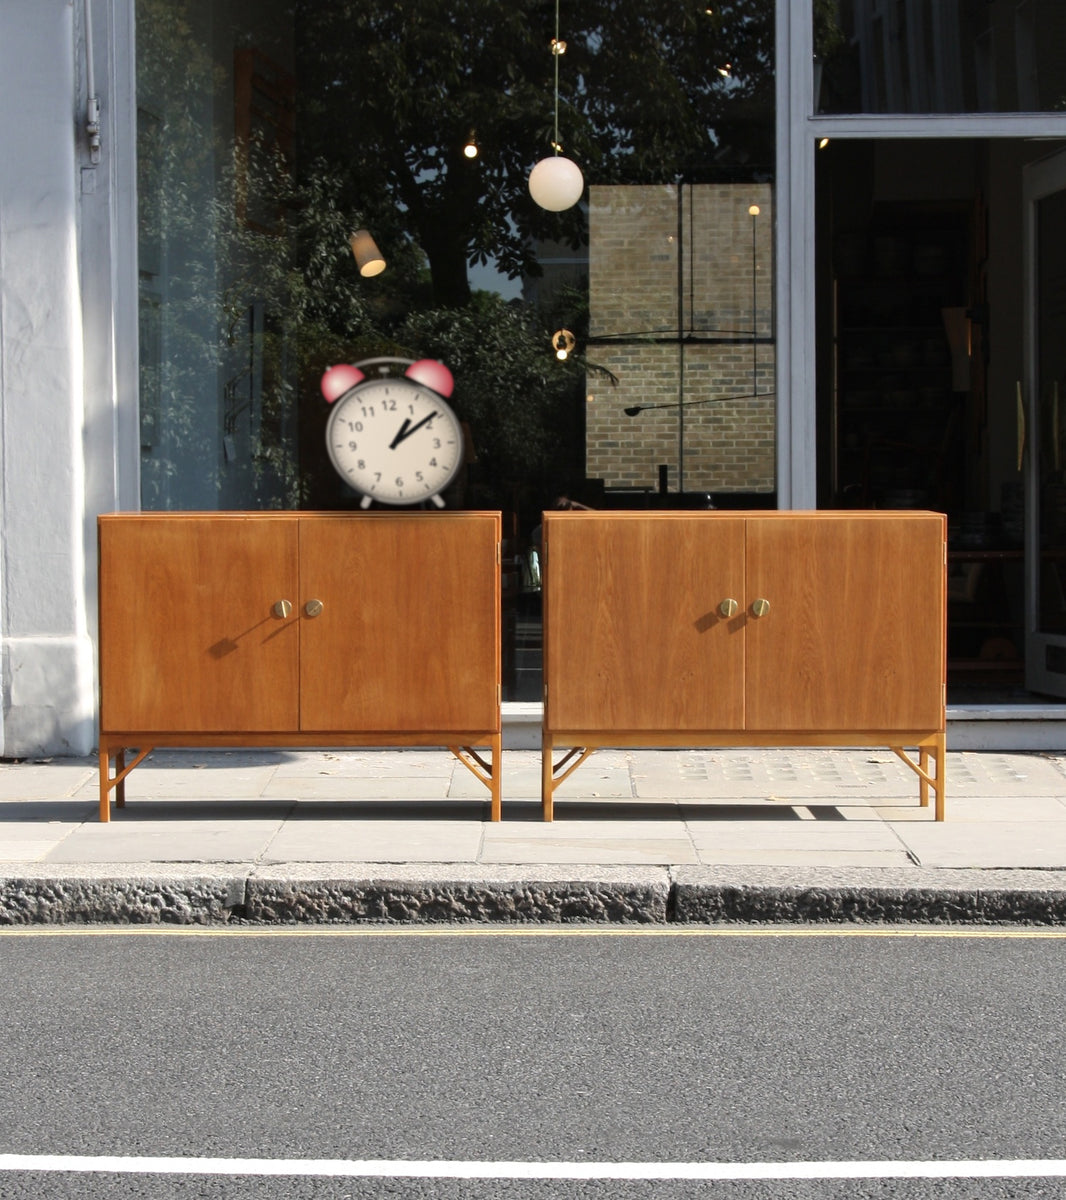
1:09
